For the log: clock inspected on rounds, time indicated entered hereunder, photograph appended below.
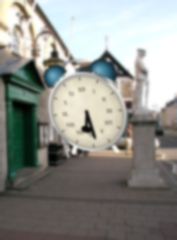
6:29
